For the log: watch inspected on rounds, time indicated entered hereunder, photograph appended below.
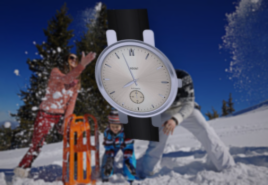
7:57
